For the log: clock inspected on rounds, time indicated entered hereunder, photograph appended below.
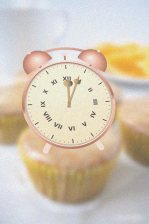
12:04
